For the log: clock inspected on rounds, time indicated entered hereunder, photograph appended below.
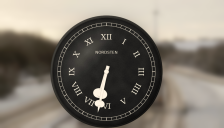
6:32
